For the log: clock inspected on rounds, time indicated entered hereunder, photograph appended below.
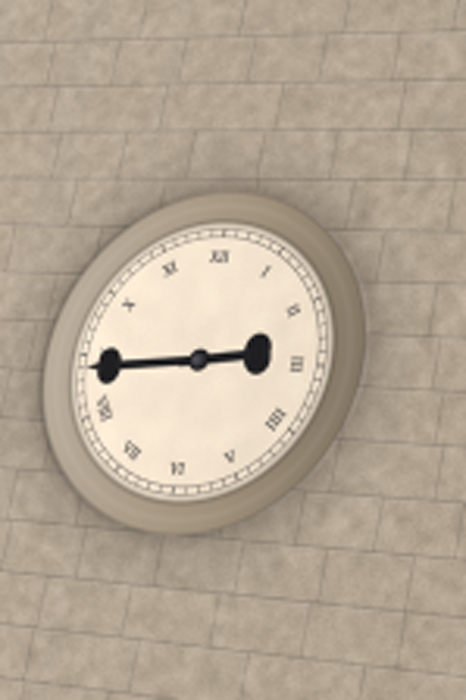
2:44
